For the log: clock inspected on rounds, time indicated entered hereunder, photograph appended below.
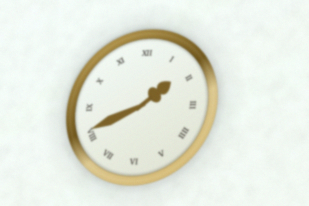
1:41
